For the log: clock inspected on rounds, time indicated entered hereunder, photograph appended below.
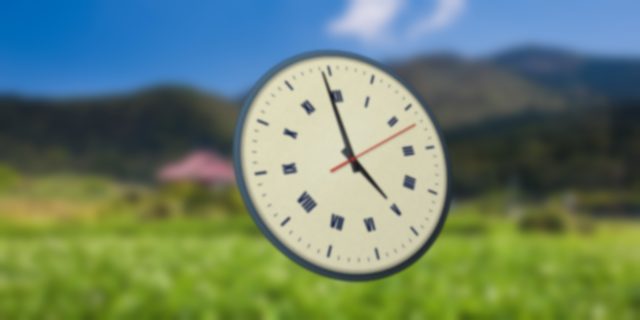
4:59:12
